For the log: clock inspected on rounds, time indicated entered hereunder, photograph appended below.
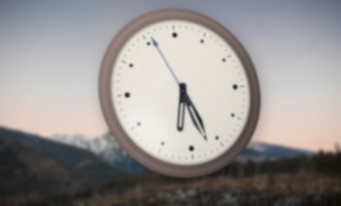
6:26:56
